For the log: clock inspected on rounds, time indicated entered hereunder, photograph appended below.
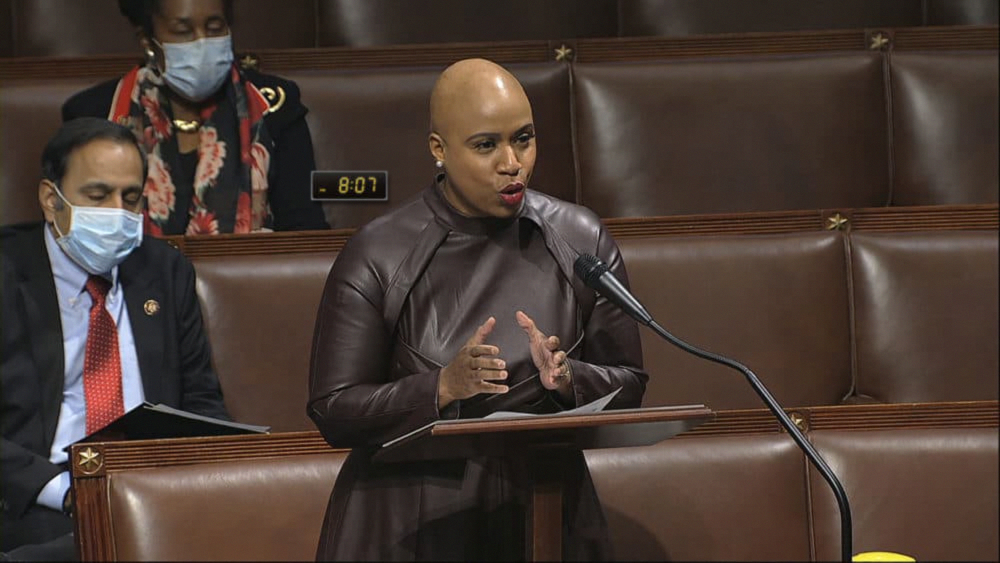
8:07
